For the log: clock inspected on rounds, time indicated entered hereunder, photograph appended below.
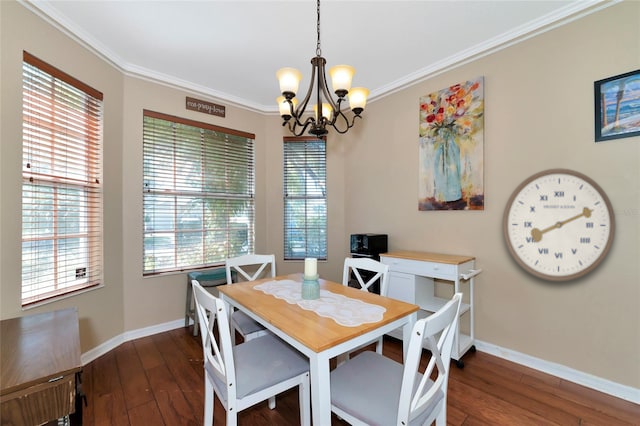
8:11
